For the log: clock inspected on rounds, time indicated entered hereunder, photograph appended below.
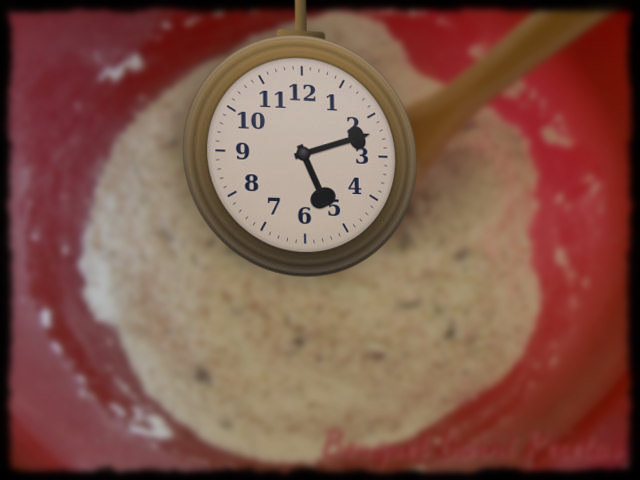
5:12
